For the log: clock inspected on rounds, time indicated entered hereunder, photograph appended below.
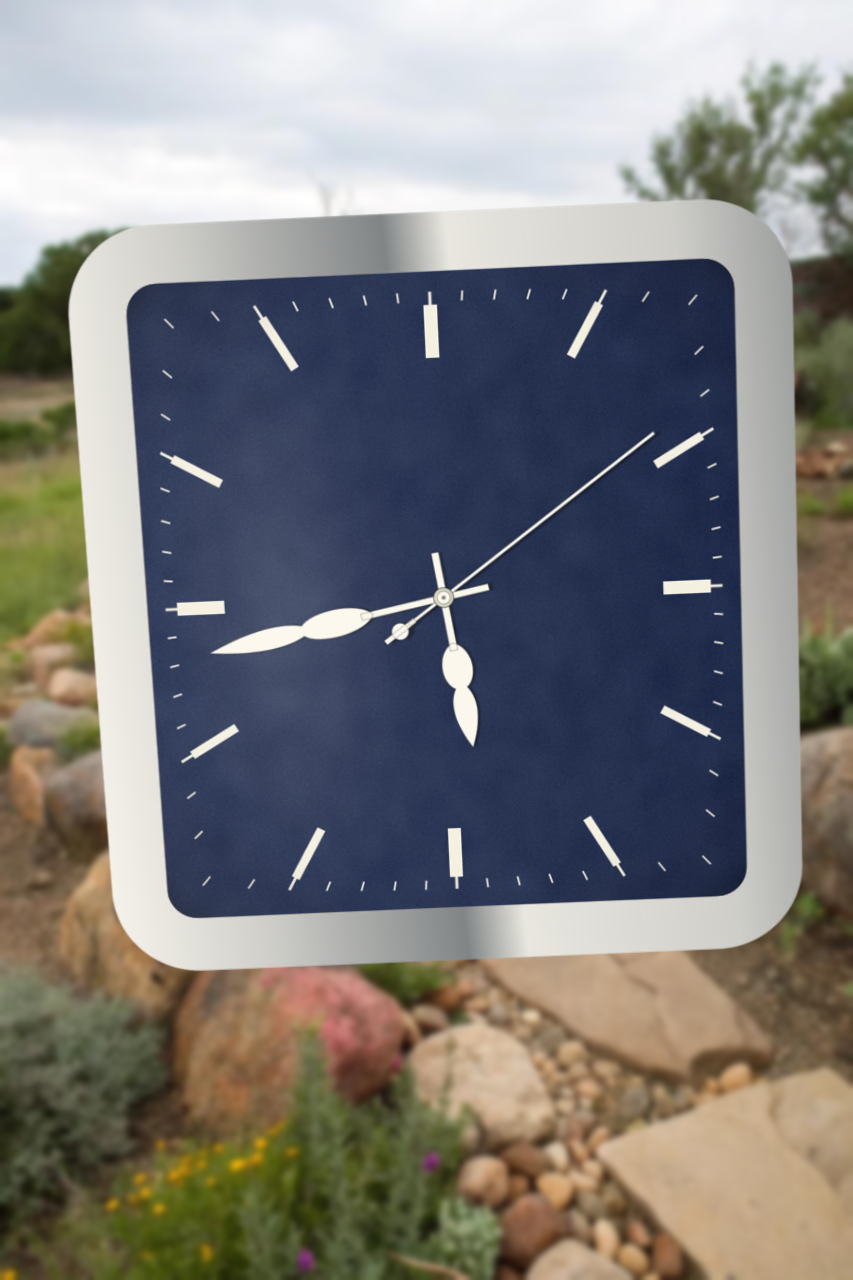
5:43:09
